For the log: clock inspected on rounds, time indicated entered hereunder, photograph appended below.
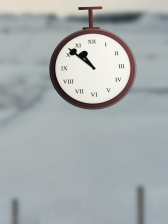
10:52
